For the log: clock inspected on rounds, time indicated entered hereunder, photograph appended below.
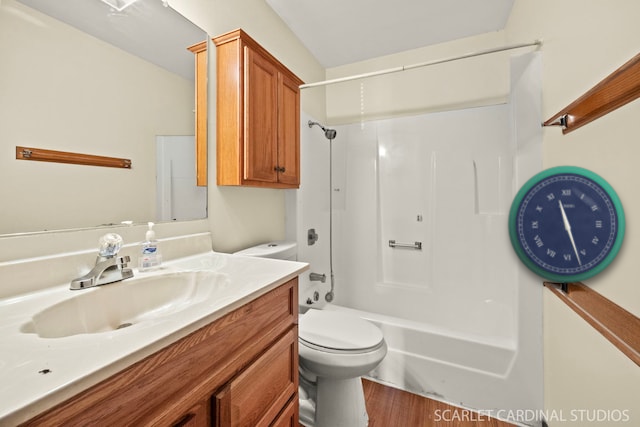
11:27
